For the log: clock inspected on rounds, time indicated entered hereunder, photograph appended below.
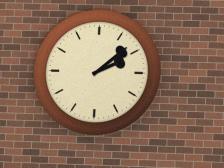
2:08
